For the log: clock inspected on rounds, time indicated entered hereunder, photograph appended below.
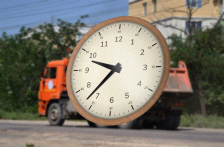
9:37
